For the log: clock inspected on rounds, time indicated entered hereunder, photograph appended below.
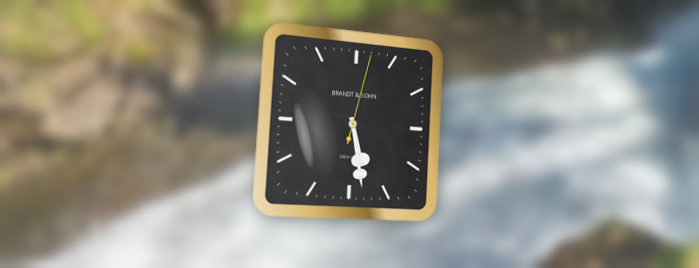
5:28:02
